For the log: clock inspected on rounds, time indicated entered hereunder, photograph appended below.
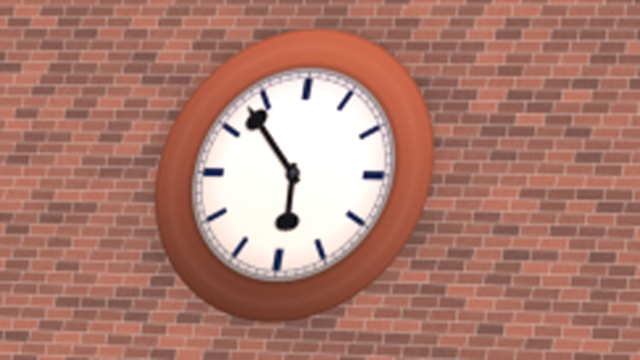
5:53
